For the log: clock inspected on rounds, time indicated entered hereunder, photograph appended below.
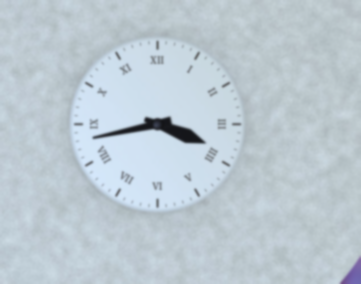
3:43
